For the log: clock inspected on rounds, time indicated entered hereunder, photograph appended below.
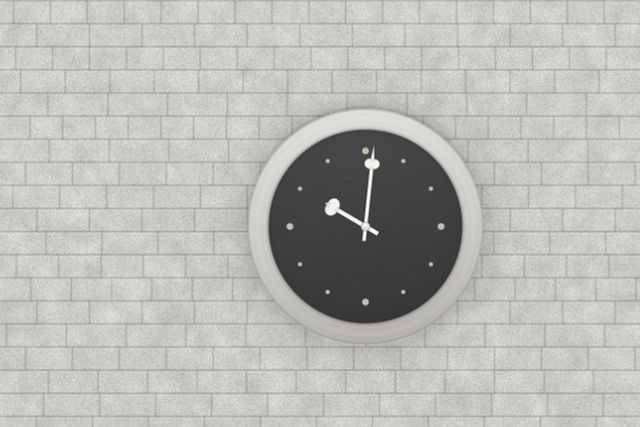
10:01
